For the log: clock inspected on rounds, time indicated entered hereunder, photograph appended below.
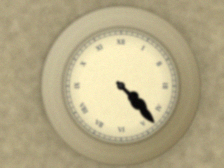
4:23
